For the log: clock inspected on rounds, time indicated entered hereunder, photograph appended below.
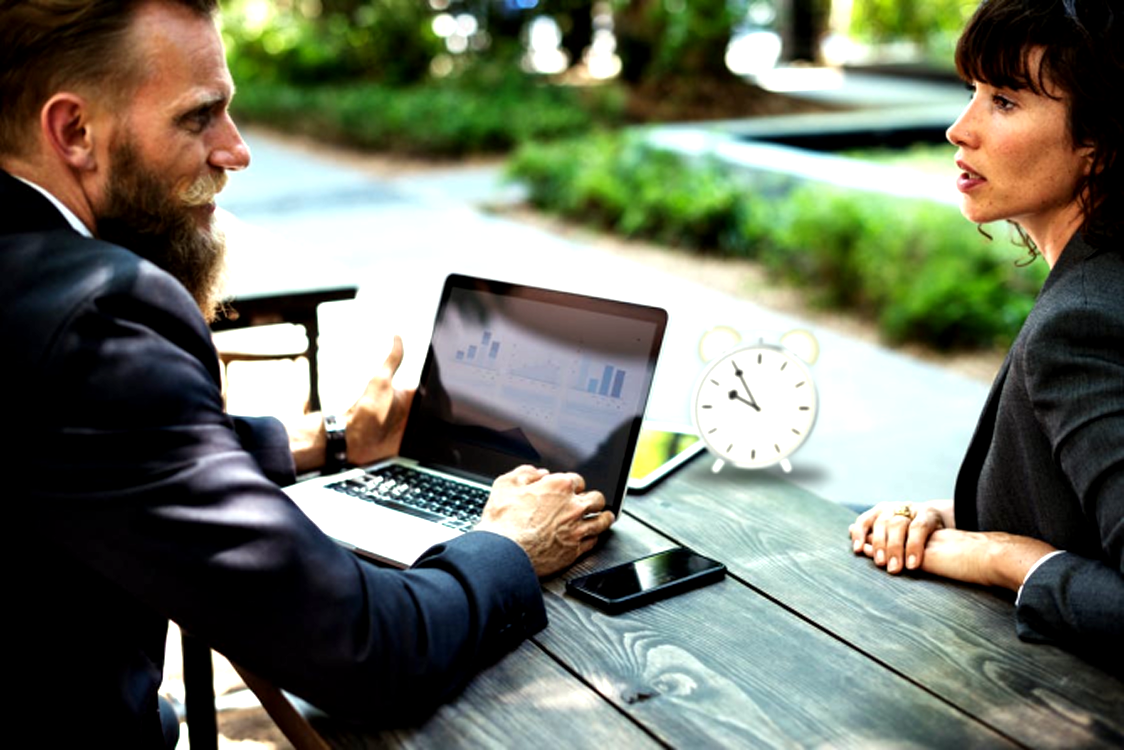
9:55
